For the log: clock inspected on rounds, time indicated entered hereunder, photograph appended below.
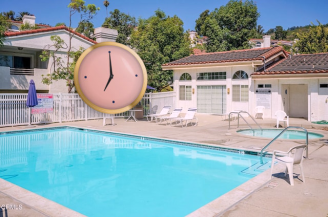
7:00
